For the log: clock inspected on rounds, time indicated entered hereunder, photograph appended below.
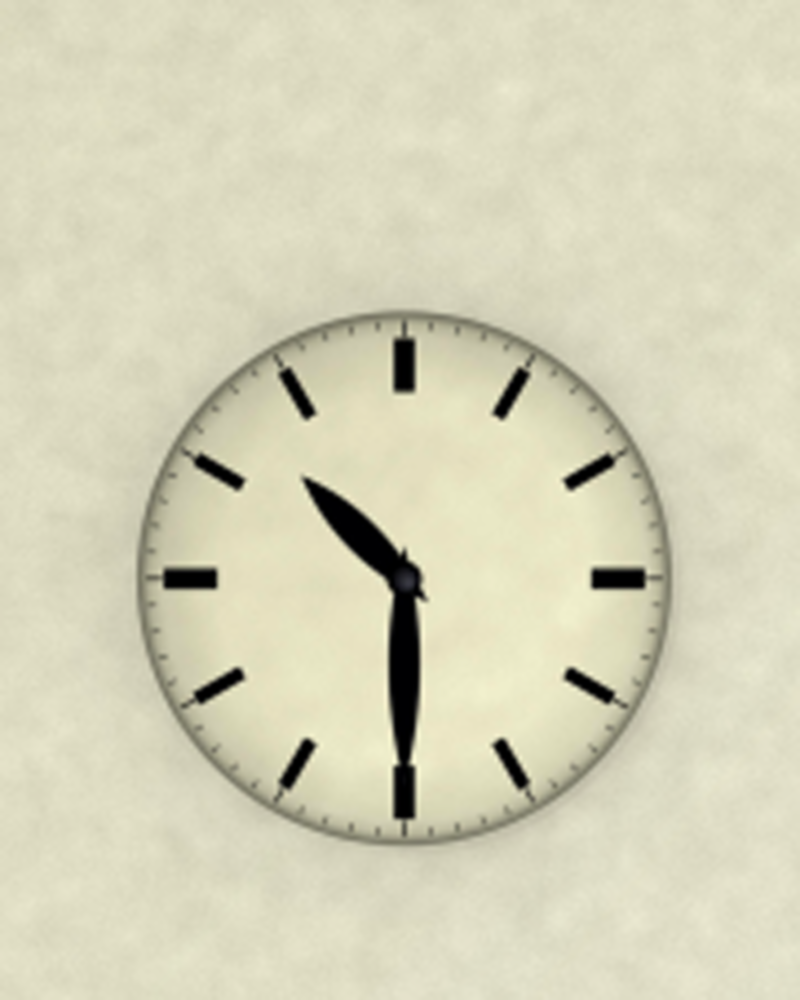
10:30
